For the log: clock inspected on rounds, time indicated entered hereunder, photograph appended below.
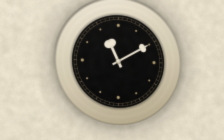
11:10
